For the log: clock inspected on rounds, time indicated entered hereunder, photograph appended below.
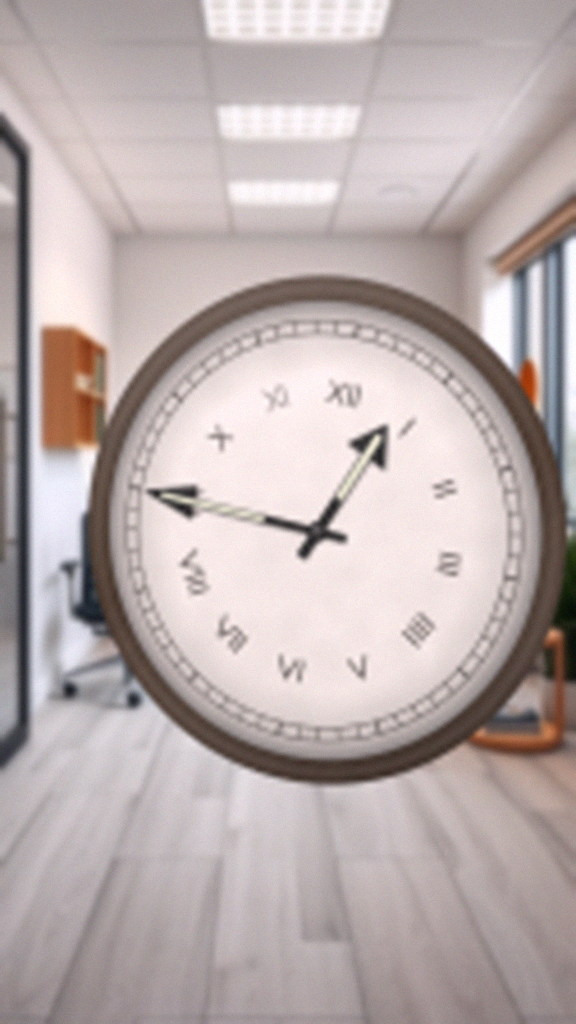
12:45
